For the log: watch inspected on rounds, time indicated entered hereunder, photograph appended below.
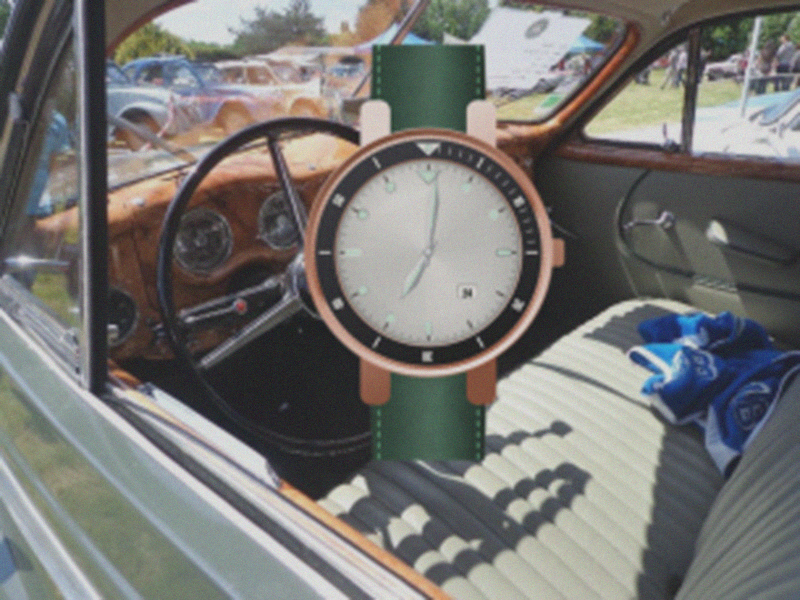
7:01
